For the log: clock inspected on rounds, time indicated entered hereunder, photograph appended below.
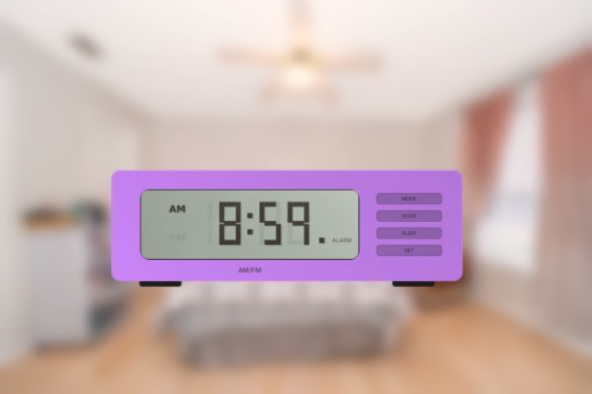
8:59
